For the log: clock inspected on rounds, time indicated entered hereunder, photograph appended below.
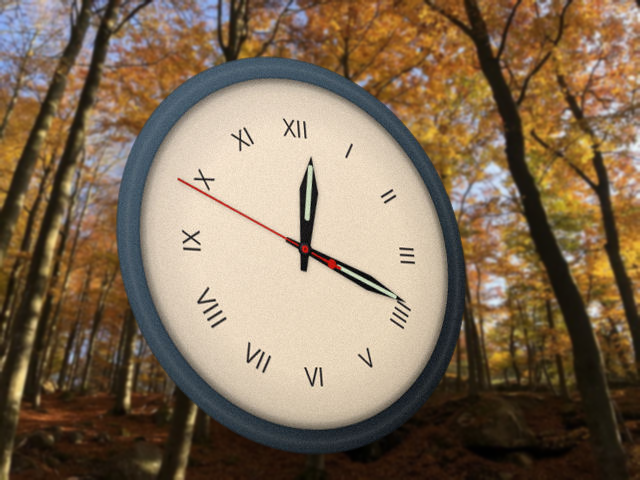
12:18:49
